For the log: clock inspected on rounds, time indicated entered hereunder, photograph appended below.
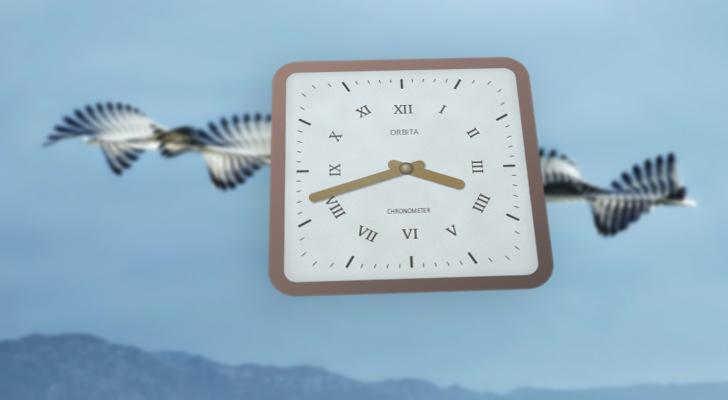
3:42
